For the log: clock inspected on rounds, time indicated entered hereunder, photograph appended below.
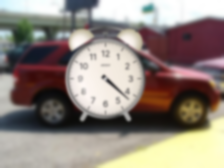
4:22
